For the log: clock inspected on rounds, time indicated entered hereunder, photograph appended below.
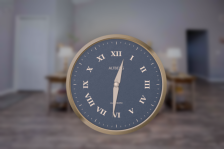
12:31
